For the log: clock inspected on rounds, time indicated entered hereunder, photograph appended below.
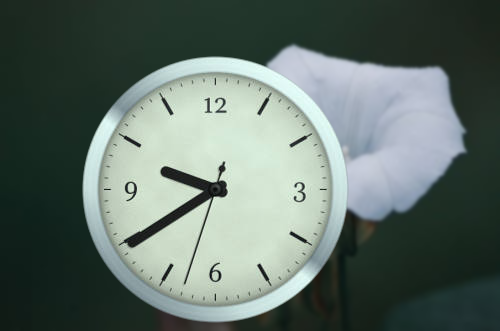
9:39:33
